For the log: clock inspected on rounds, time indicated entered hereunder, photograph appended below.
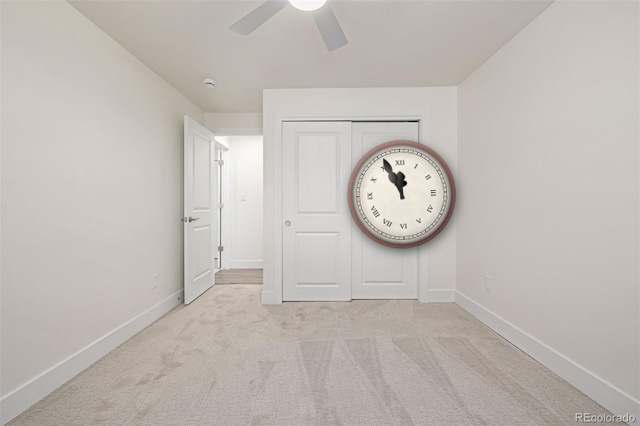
11:56
